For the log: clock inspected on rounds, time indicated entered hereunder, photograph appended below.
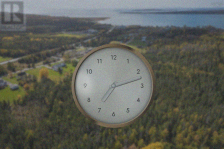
7:12
